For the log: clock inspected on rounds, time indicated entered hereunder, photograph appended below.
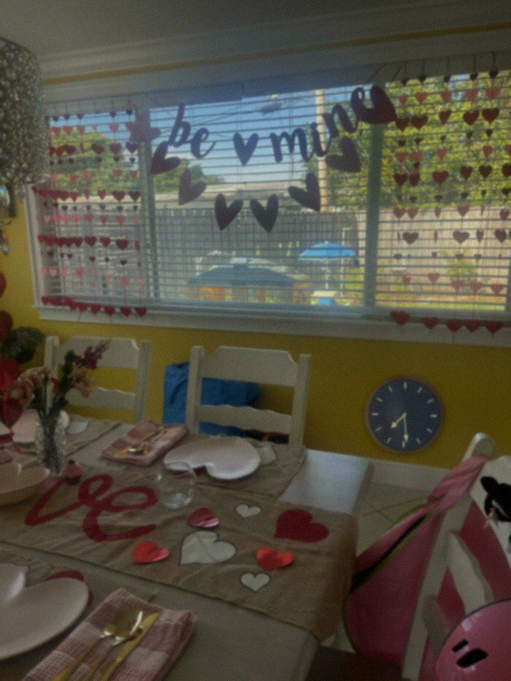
7:29
